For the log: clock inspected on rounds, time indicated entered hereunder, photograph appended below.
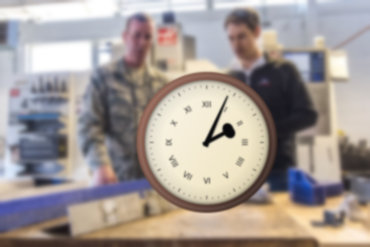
2:04
